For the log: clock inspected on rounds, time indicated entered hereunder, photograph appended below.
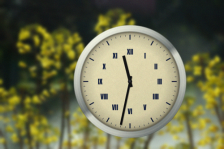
11:32
